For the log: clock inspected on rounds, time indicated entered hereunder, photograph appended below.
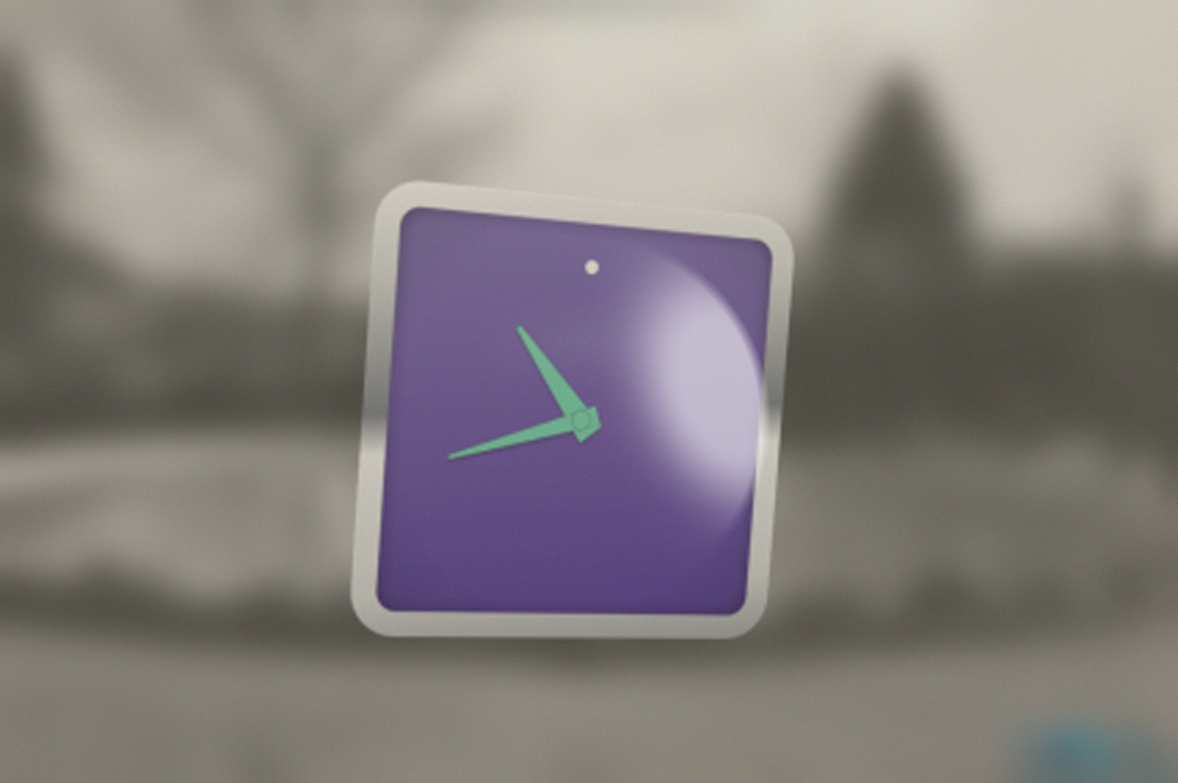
10:42
